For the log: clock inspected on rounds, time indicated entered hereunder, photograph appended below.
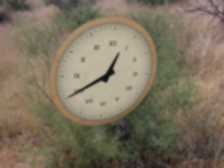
12:40
